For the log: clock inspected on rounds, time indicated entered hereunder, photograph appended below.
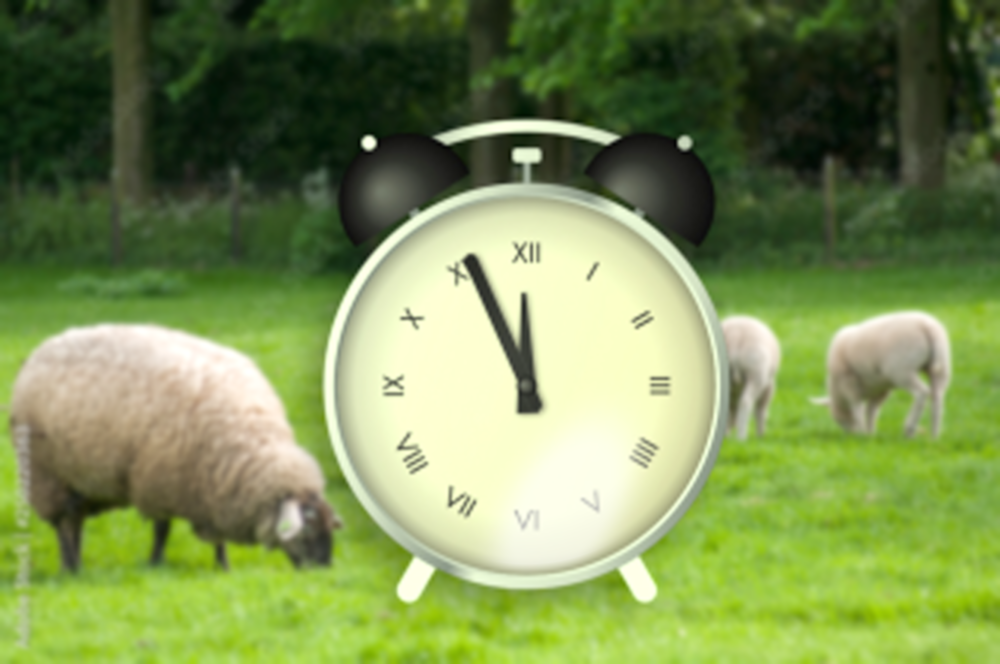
11:56
